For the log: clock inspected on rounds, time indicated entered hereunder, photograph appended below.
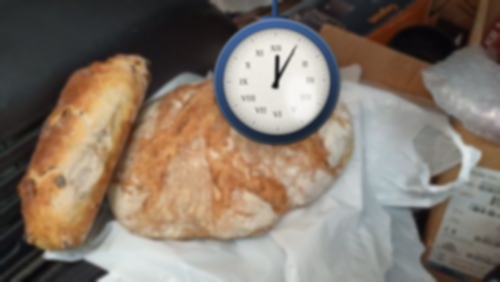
12:05
